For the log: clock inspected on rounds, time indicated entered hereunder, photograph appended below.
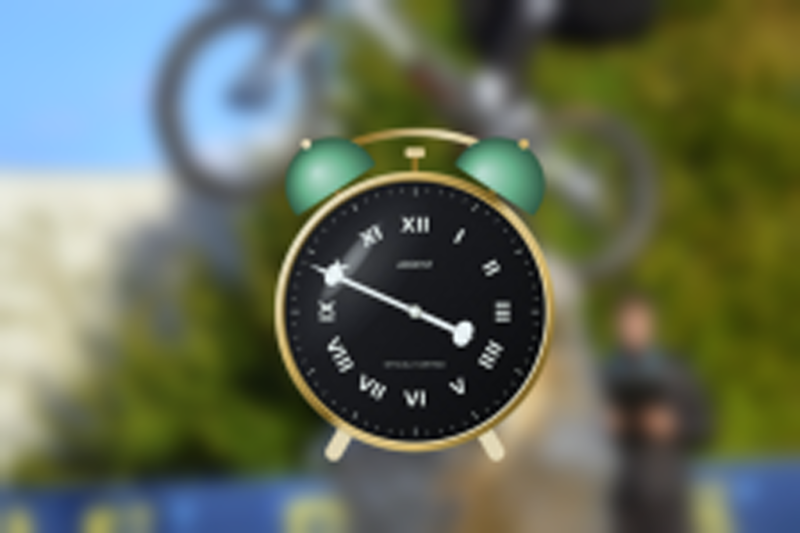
3:49
